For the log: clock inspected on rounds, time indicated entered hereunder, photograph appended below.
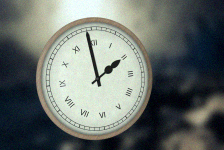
1:59
